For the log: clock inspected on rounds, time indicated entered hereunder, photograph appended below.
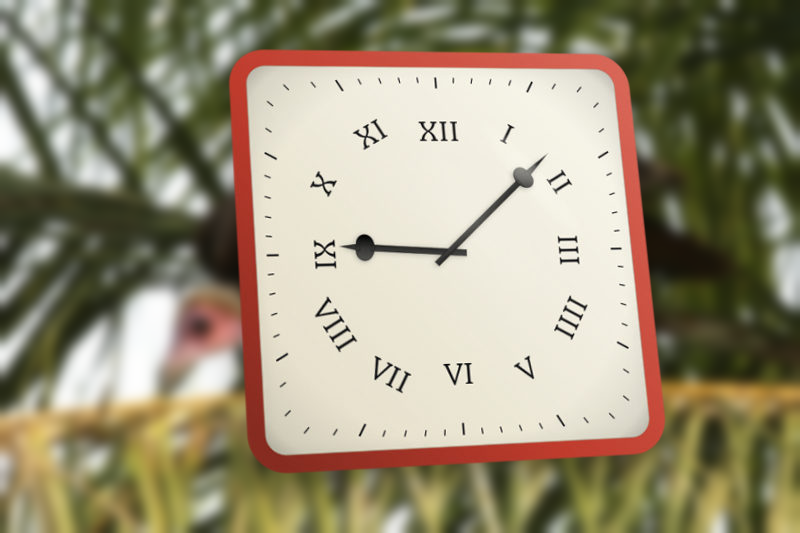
9:08
